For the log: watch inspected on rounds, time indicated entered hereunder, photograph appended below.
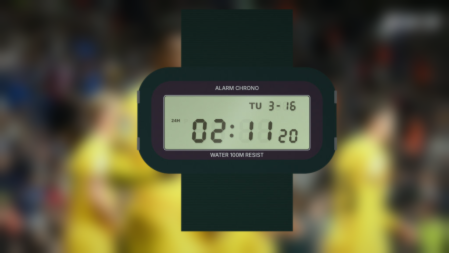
2:11:20
